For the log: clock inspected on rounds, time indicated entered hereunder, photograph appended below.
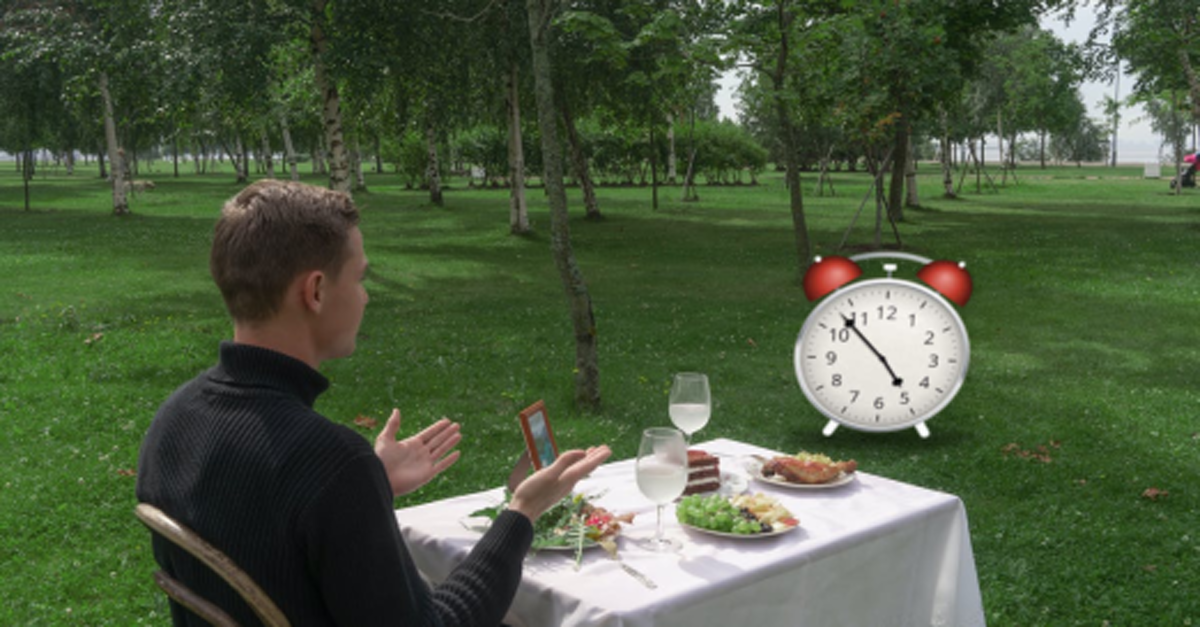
4:53
